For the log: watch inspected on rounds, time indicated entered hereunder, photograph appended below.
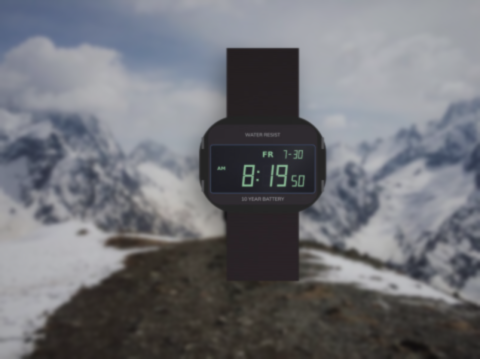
8:19:50
